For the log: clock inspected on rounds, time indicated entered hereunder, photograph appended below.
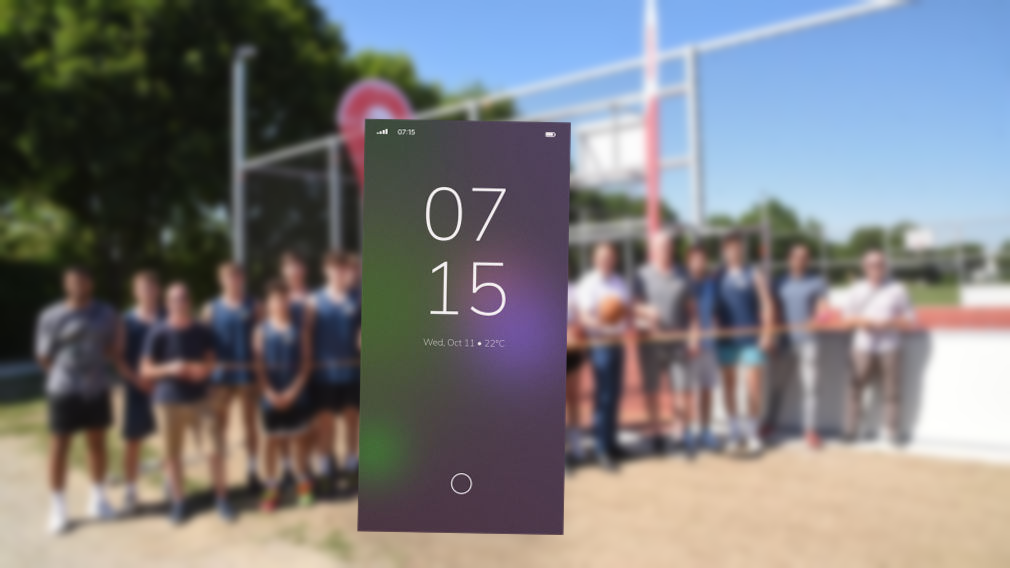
7:15
